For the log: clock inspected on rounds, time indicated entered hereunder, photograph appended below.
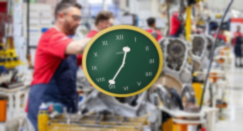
12:36
